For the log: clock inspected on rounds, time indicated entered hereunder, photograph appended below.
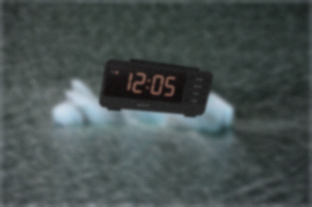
12:05
